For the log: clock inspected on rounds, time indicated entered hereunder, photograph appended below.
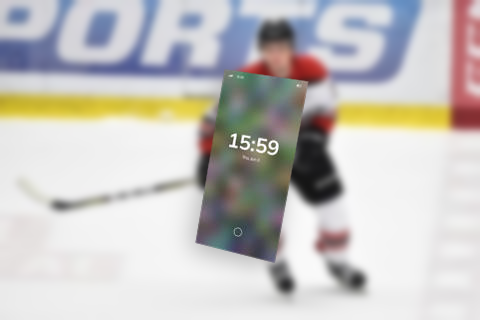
15:59
